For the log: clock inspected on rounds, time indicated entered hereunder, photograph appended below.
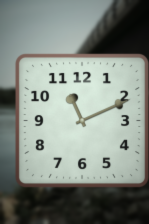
11:11
